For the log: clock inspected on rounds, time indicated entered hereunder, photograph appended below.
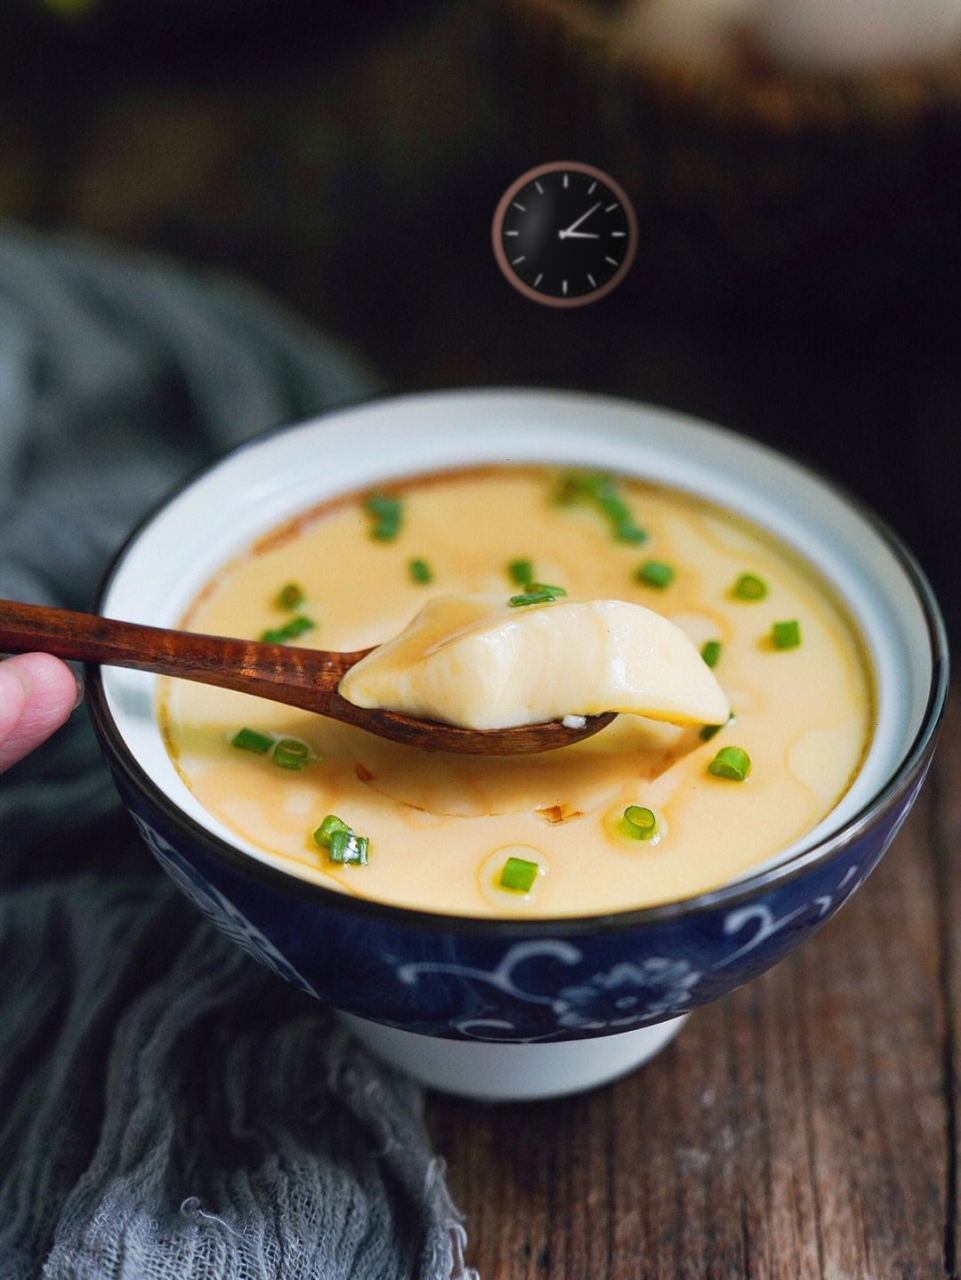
3:08
